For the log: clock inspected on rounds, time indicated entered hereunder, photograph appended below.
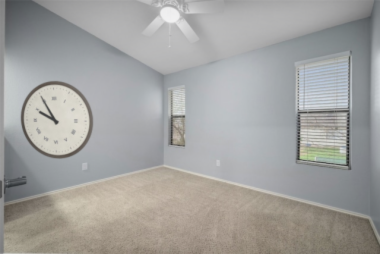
9:55
